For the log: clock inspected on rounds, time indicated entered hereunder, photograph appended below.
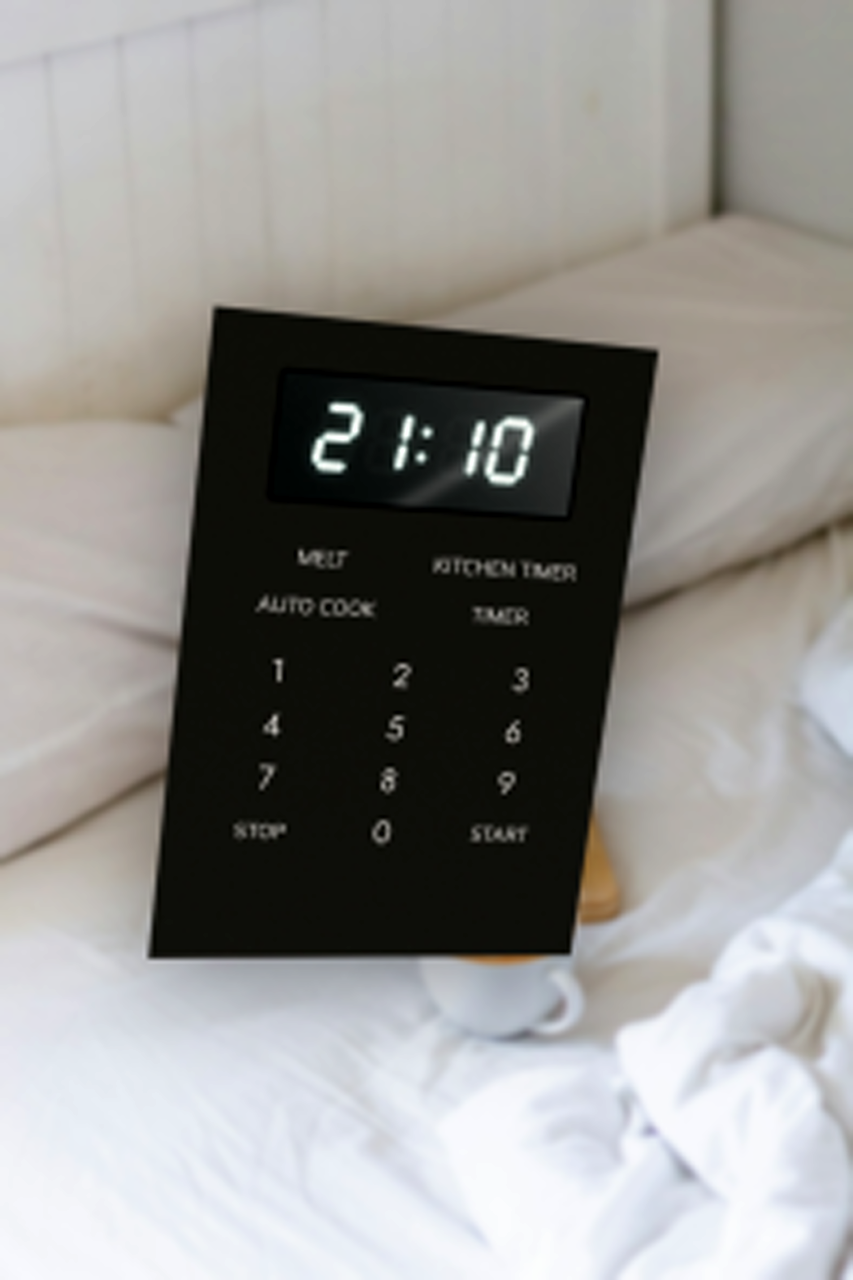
21:10
